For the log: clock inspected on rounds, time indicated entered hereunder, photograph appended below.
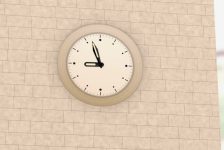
8:57
